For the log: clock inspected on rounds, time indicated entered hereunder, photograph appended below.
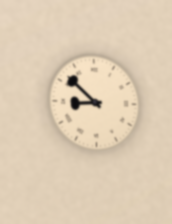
8:52
